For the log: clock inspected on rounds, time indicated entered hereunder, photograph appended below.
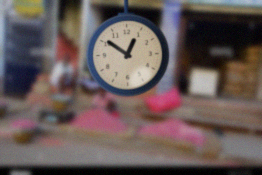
12:51
